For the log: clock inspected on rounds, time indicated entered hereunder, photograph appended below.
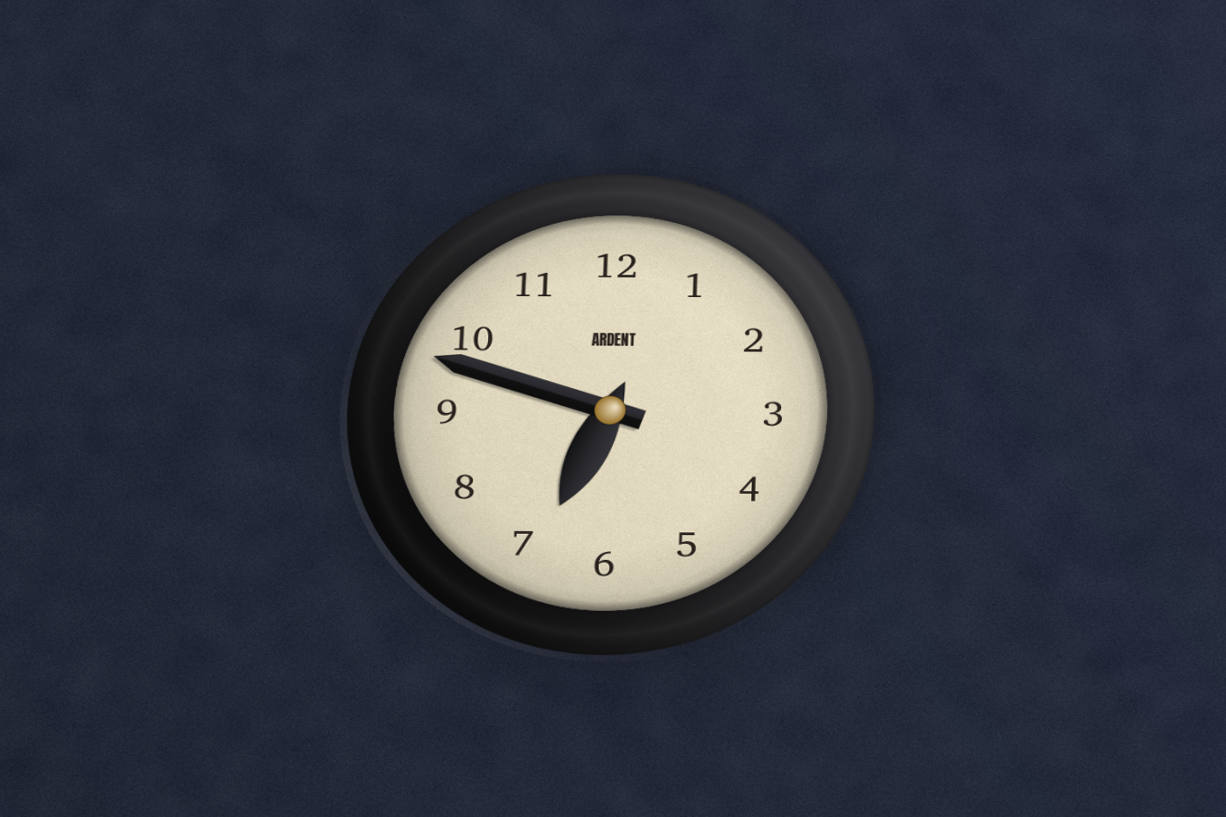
6:48
